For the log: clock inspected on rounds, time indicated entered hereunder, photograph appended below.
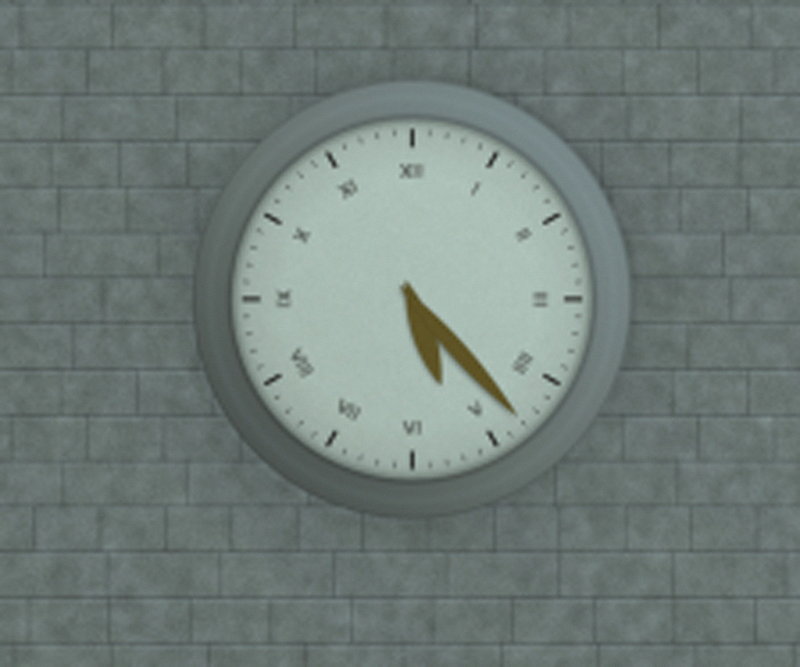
5:23
